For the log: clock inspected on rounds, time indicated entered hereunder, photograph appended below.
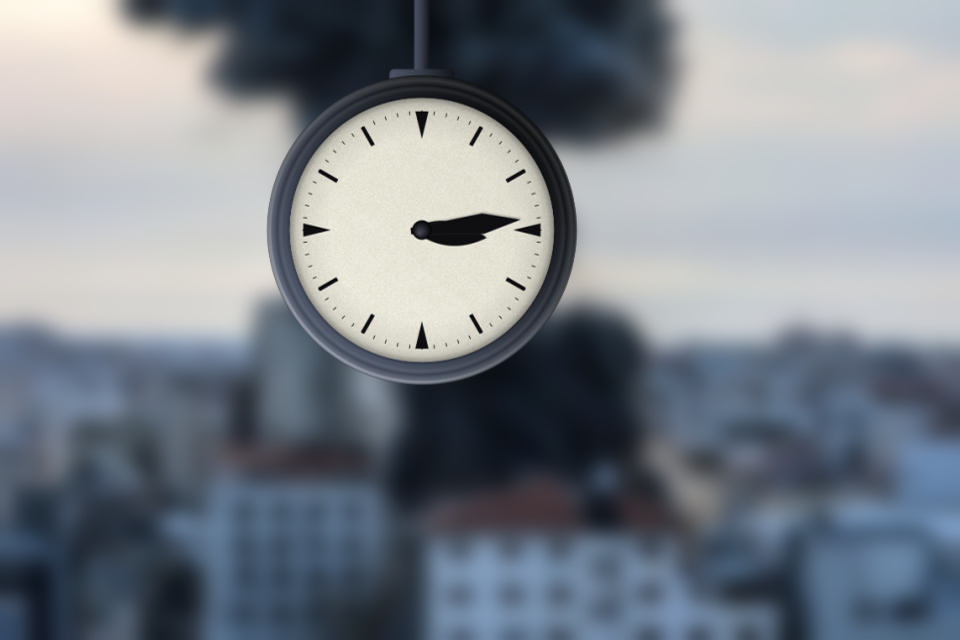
3:14
